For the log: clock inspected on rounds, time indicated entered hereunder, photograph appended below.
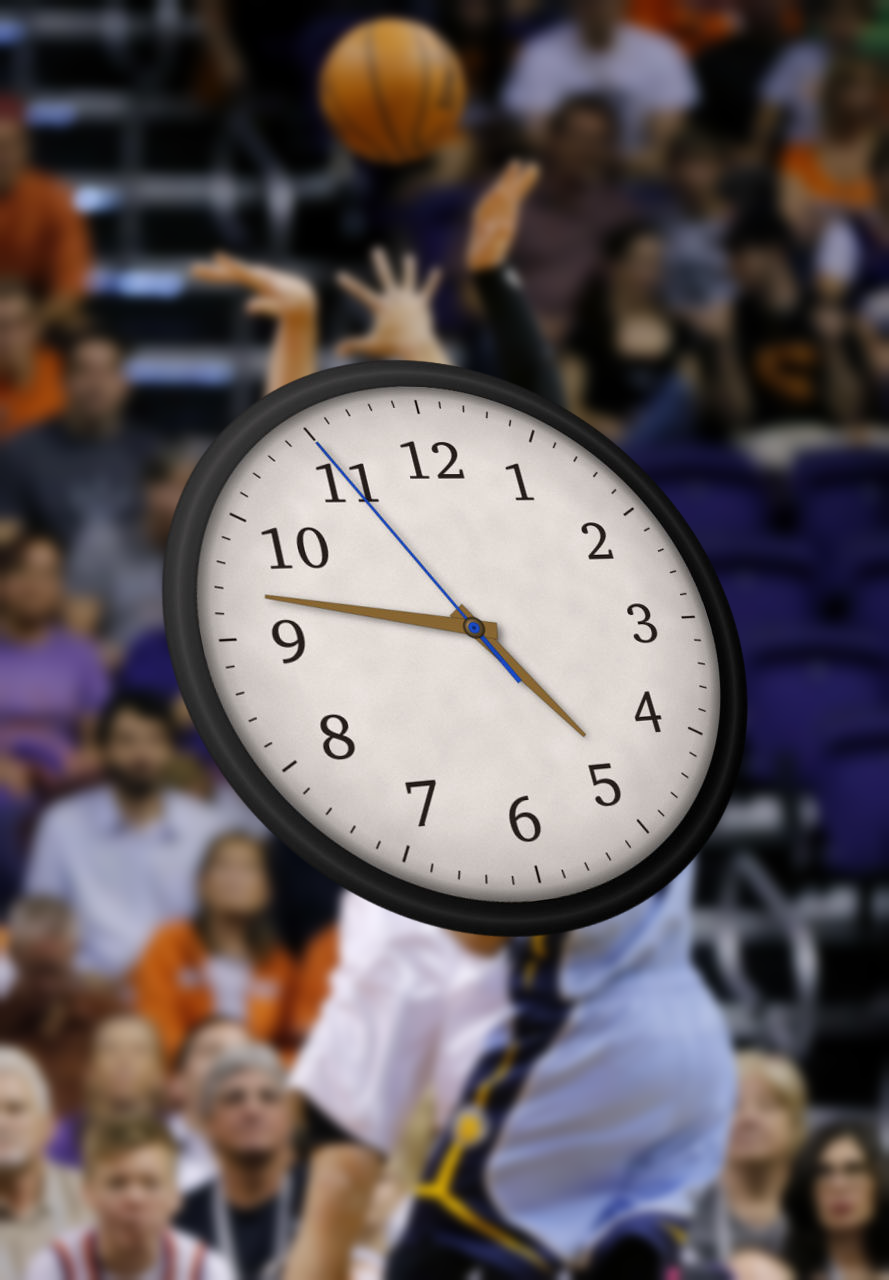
4:46:55
